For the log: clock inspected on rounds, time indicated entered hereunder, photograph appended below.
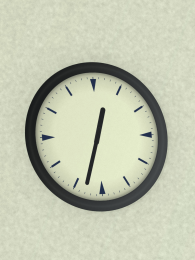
12:33
